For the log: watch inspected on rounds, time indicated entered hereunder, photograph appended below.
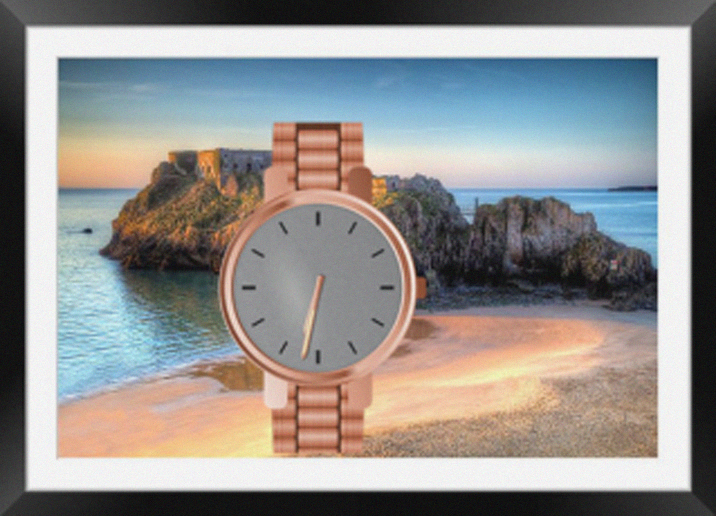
6:32
